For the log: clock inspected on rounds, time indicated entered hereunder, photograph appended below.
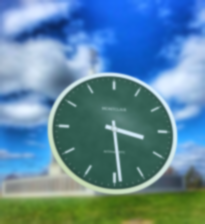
3:29
